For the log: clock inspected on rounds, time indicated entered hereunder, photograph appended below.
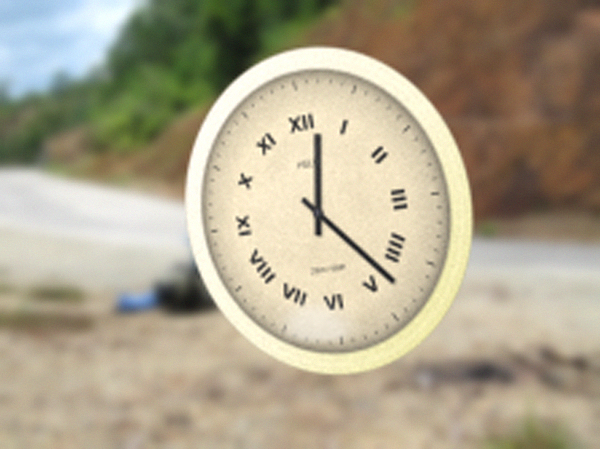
12:23
